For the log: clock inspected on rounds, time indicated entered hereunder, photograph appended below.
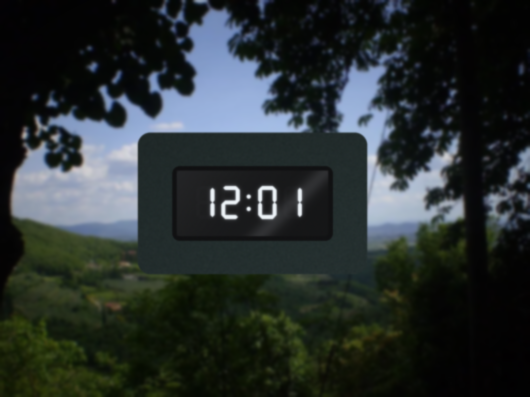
12:01
